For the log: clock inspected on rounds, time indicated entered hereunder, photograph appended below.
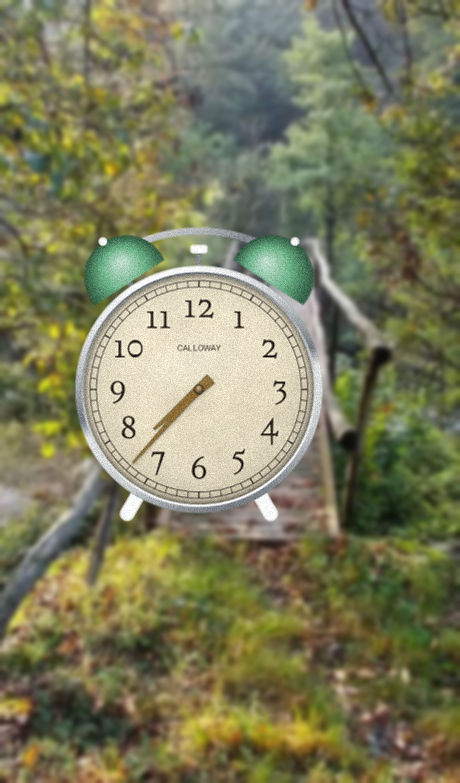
7:37
